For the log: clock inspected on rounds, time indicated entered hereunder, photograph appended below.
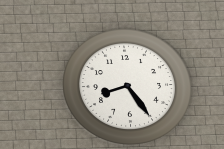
8:25
